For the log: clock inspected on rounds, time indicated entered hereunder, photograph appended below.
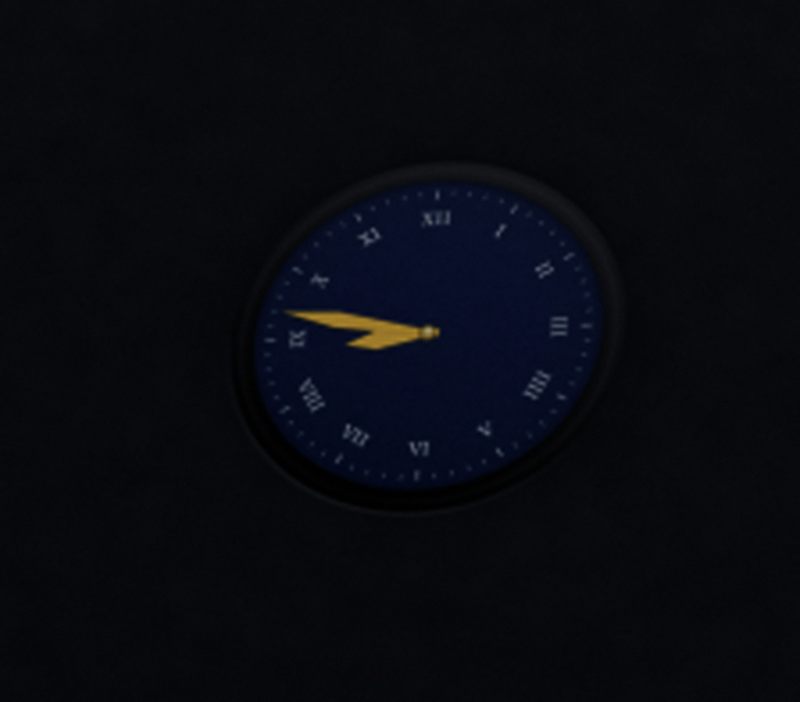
8:47
